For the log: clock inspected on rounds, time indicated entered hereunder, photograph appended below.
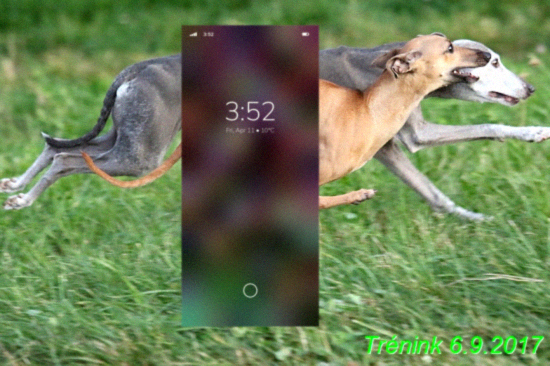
3:52
